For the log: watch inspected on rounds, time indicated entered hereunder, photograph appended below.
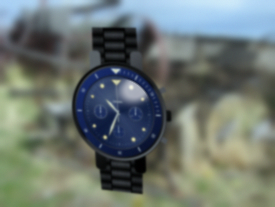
10:34
